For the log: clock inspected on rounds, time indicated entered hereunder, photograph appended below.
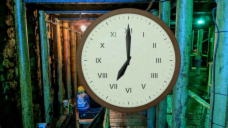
7:00
